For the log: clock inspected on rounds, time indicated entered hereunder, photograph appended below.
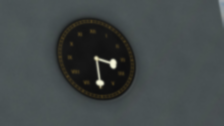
3:30
